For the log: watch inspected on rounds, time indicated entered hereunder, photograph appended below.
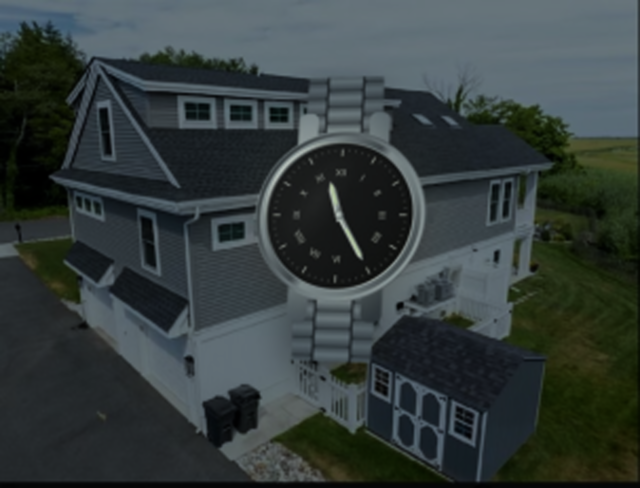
11:25
